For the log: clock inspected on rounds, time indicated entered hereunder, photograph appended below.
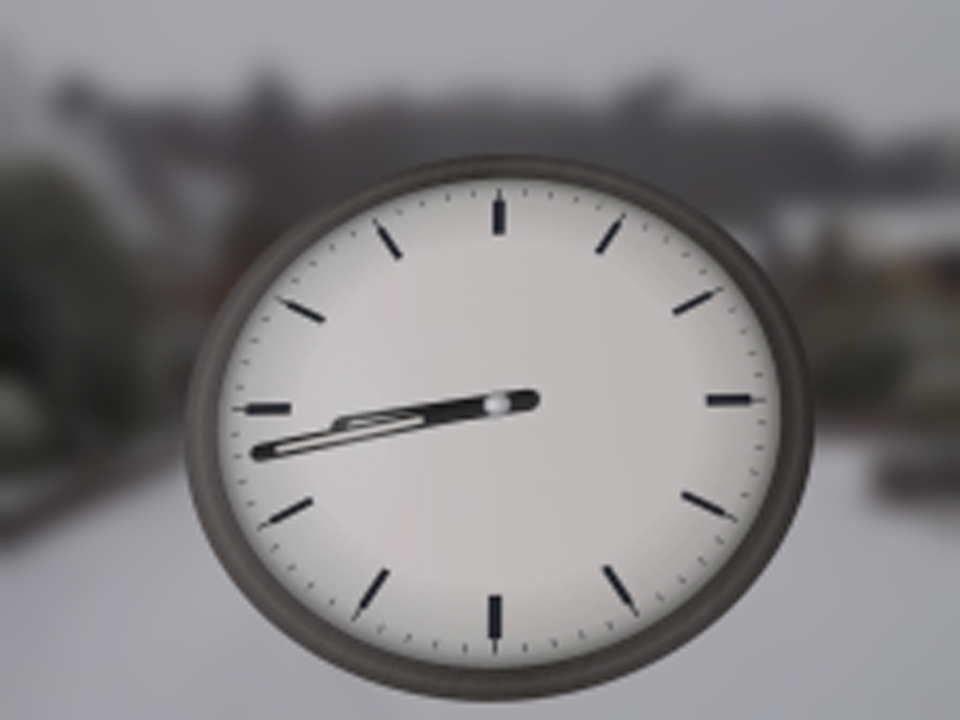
8:43
